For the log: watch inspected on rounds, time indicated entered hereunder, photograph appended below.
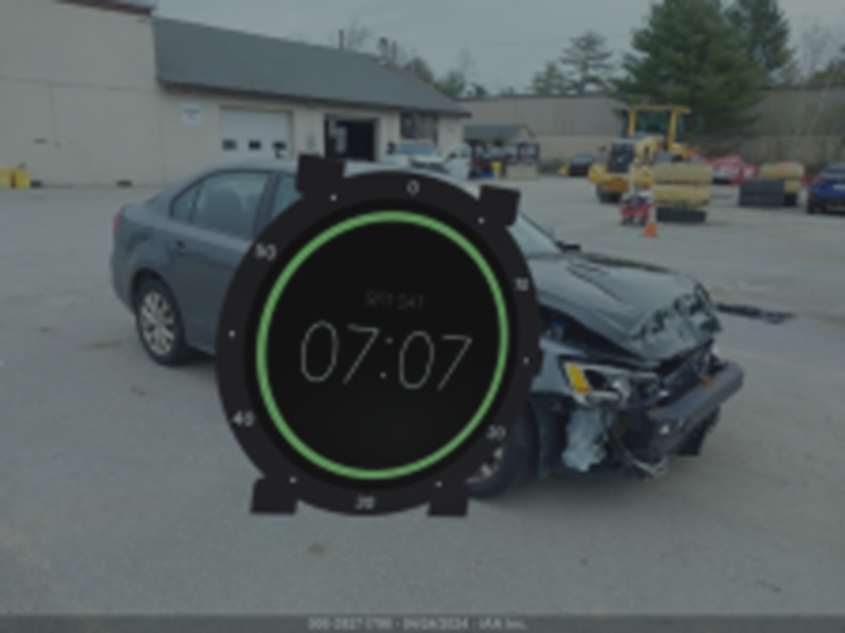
7:07
